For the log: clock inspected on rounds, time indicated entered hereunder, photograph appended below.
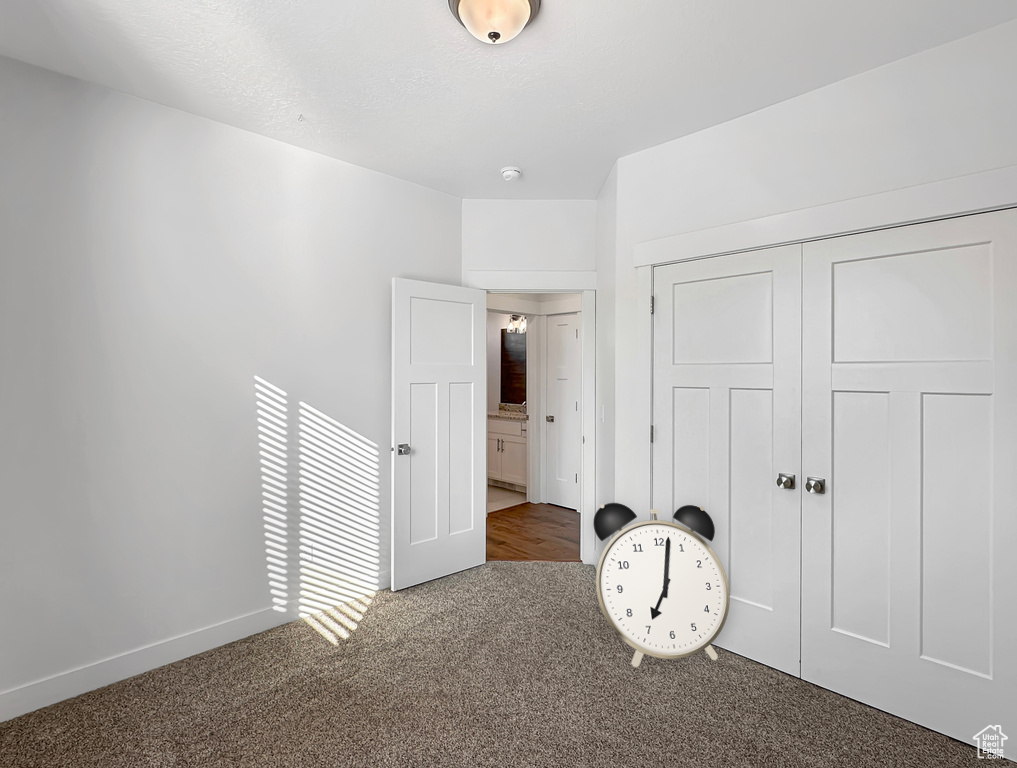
7:02
